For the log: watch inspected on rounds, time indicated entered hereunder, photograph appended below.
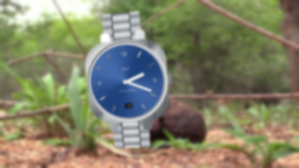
2:19
